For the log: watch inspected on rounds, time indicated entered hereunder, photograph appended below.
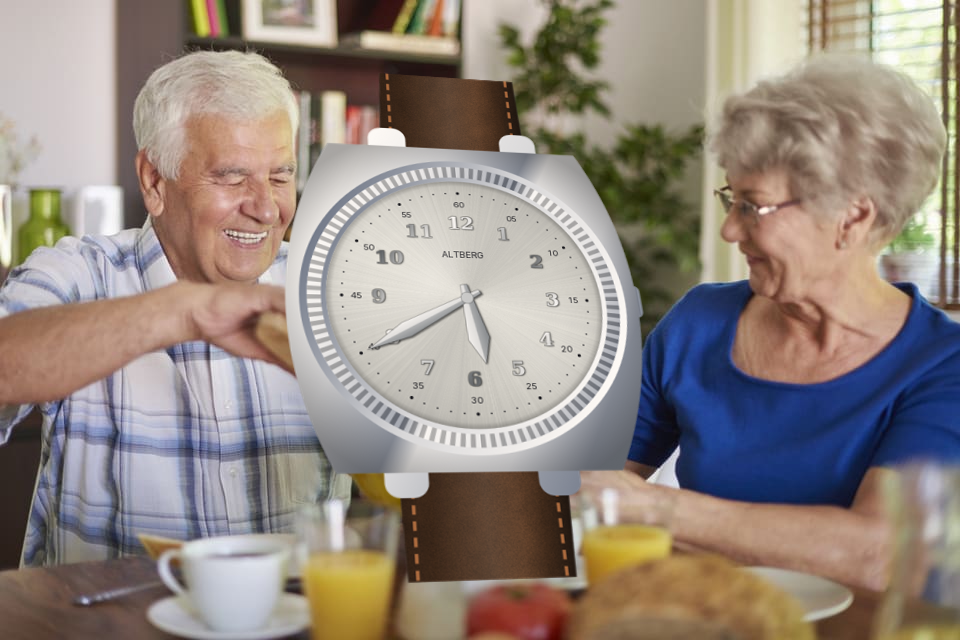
5:40
